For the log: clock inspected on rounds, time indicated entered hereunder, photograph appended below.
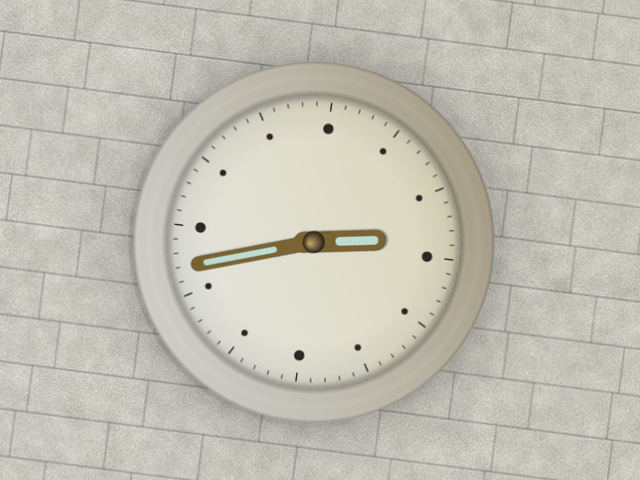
2:42
